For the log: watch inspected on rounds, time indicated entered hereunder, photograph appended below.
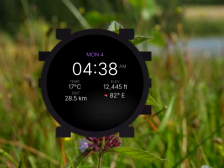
4:38
